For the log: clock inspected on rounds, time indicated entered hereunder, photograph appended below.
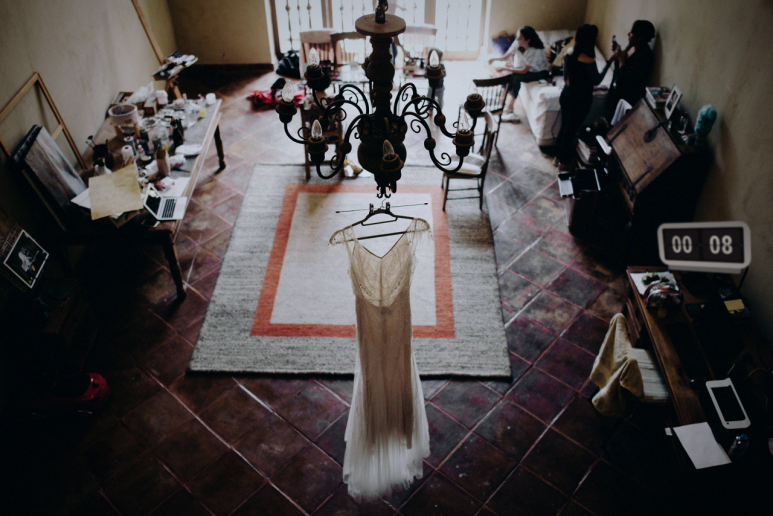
0:08
